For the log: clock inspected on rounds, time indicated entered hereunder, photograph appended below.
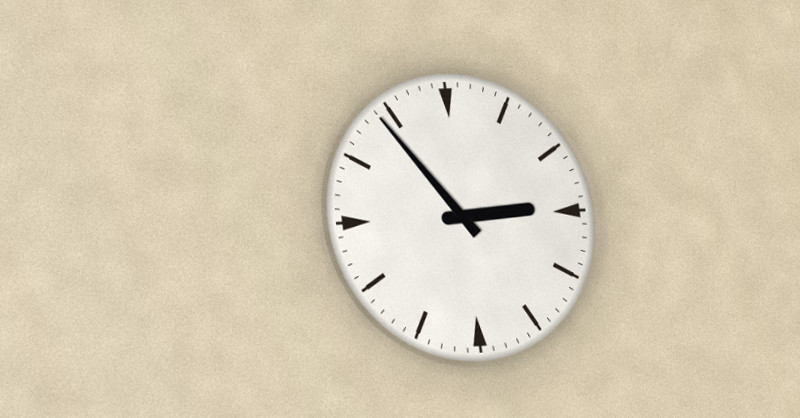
2:54
